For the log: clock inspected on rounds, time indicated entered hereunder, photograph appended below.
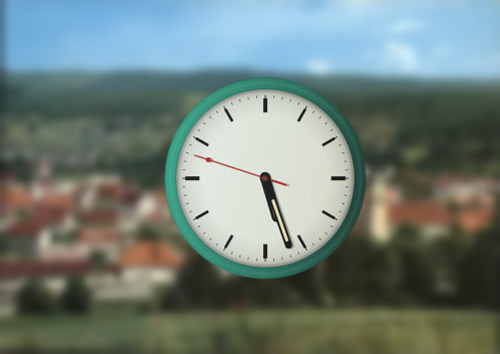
5:26:48
